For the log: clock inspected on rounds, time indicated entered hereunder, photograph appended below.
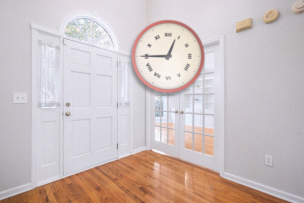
12:45
